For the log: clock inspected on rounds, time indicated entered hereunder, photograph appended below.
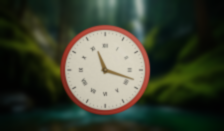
11:18
